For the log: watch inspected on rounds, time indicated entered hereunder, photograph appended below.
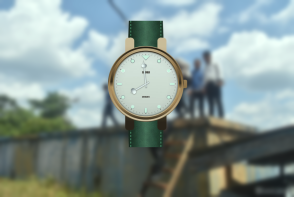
7:59
